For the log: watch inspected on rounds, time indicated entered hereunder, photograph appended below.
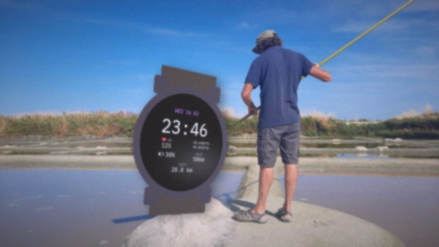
23:46
